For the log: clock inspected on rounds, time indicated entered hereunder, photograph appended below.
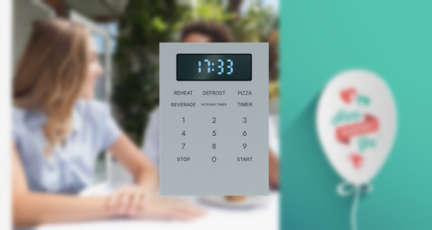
17:33
